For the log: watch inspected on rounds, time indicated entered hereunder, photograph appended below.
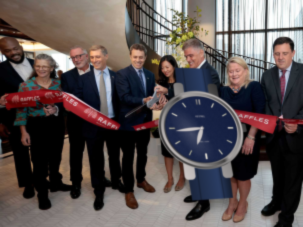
6:44
